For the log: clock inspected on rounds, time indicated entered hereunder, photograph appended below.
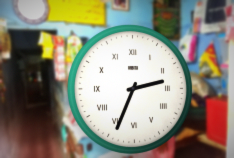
2:34
